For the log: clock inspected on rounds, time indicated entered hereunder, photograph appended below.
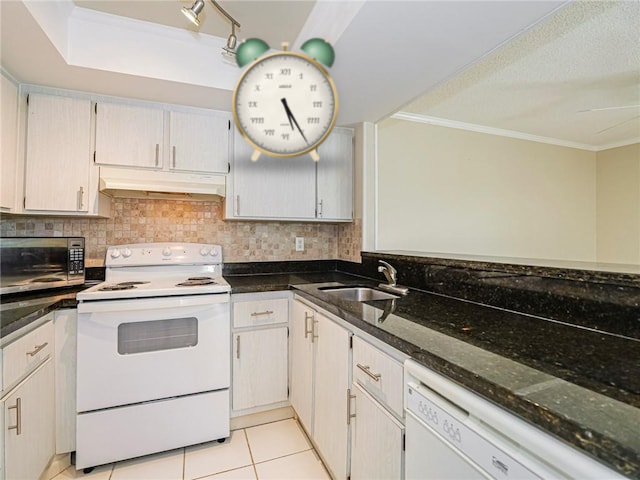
5:25
